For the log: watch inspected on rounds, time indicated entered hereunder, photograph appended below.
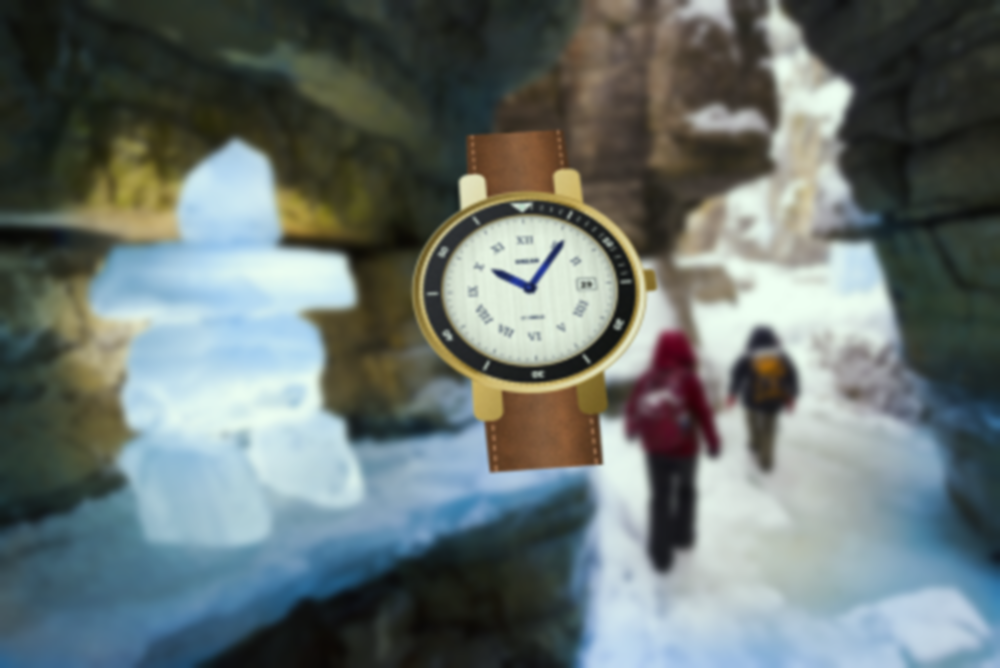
10:06
